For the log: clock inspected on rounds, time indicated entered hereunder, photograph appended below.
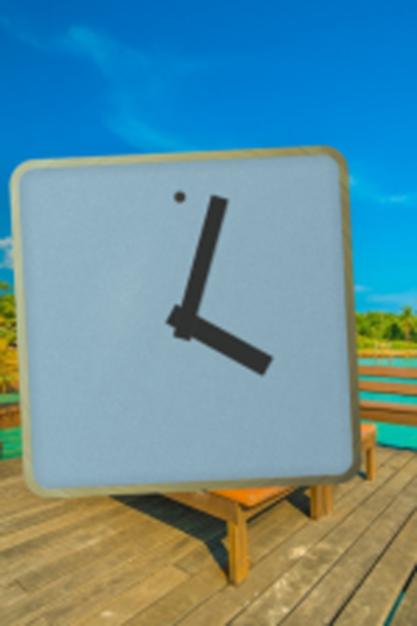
4:03
